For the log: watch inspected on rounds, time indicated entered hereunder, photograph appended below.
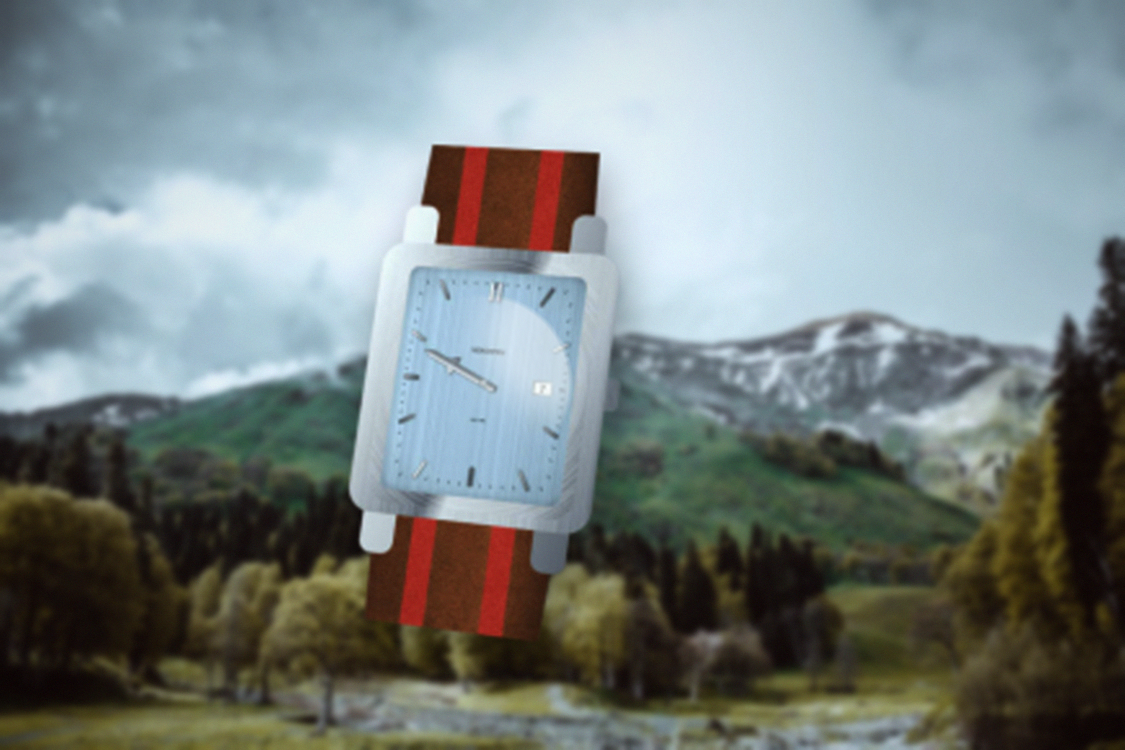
9:49
